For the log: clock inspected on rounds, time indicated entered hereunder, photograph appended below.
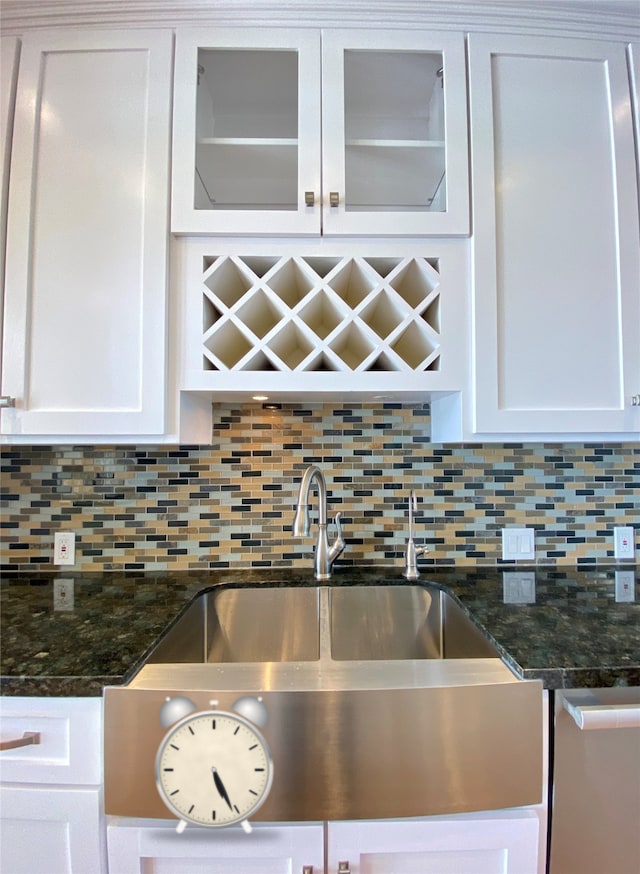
5:26
